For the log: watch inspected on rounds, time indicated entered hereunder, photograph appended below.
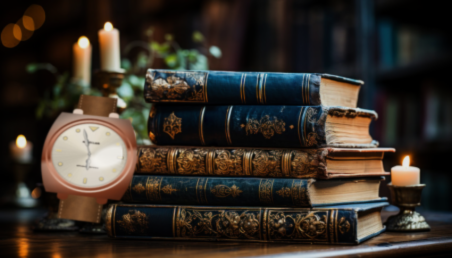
5:57
